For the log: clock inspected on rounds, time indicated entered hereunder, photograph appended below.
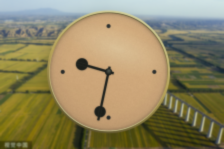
9:32
